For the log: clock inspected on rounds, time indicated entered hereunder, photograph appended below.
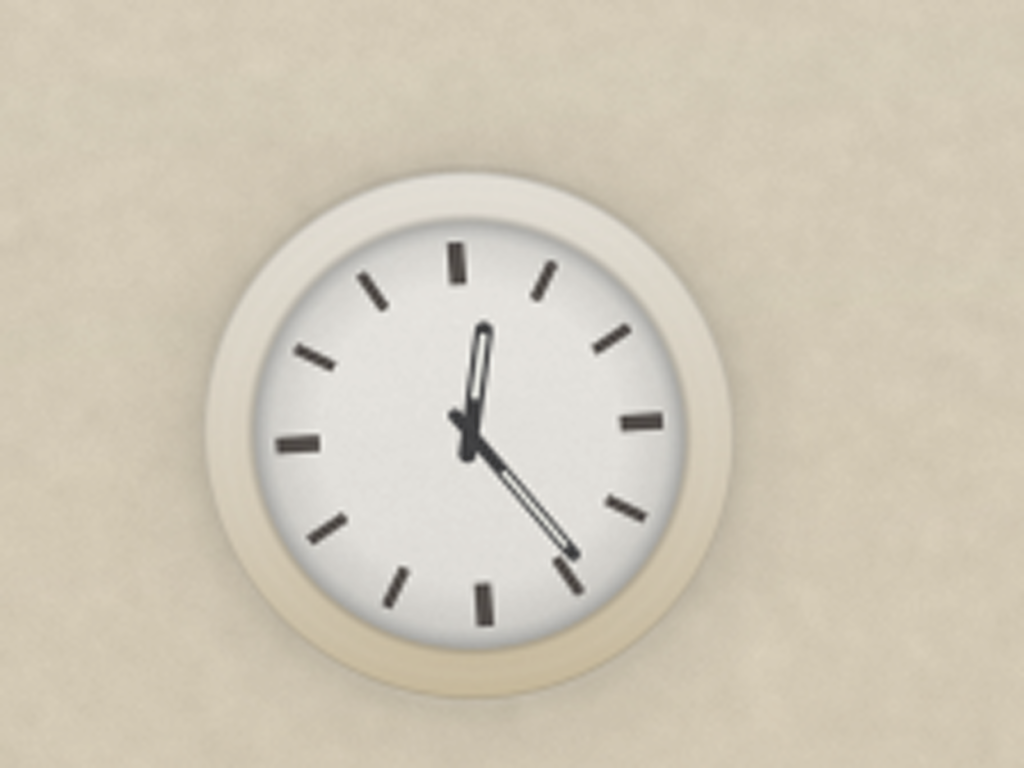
12:24
